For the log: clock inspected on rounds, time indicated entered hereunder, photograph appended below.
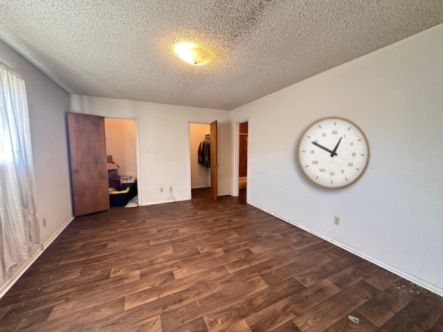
12:49
